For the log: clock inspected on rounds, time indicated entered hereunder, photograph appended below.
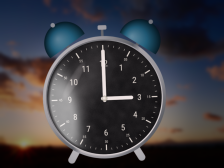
3:00
